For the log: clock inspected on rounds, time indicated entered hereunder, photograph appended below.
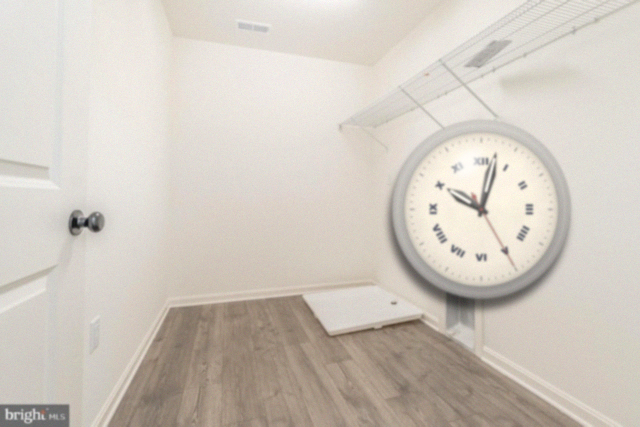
10:02:25
